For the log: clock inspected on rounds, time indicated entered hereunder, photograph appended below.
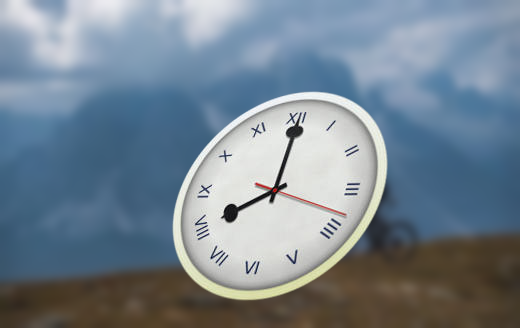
8:00:18
